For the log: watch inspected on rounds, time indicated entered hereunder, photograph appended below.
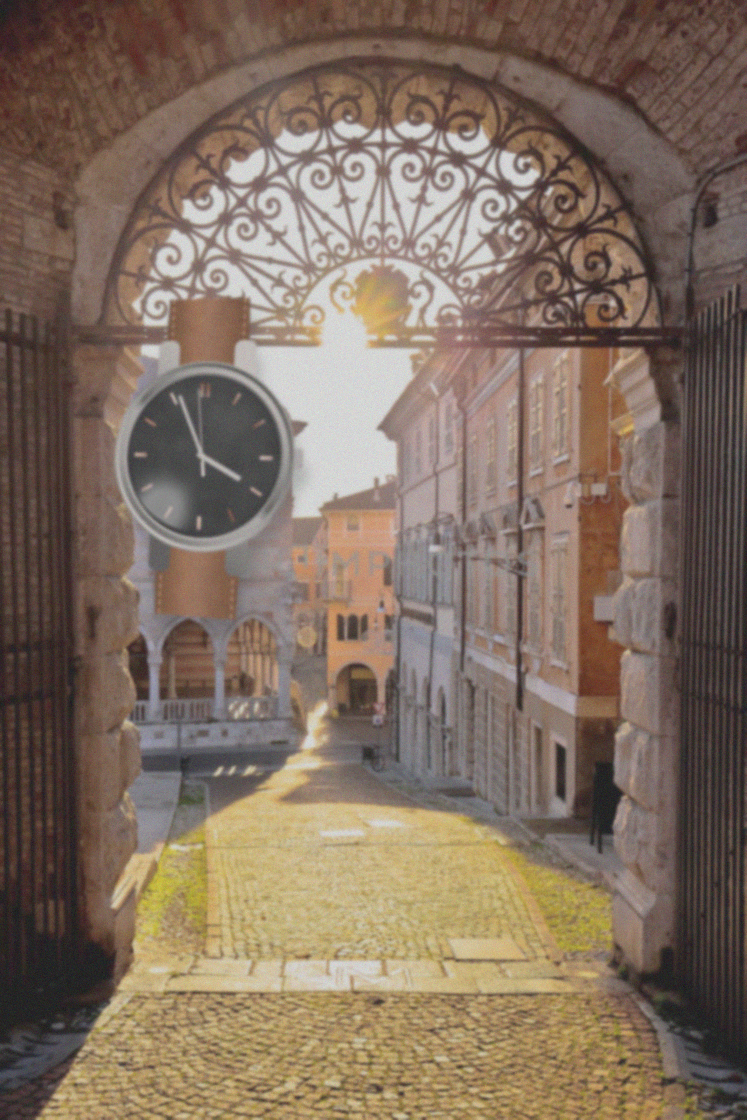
3:55:59
